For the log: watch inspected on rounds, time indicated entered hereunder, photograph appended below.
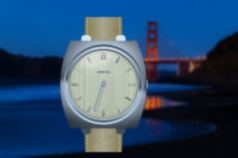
6:33
